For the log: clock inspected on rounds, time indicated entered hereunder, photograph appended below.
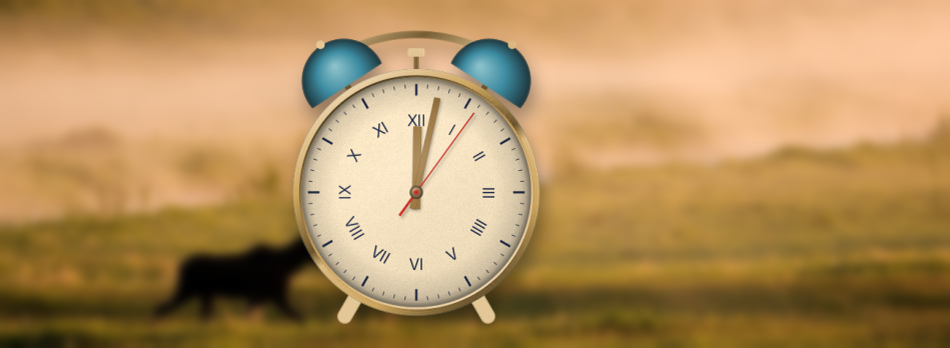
12:02:06
